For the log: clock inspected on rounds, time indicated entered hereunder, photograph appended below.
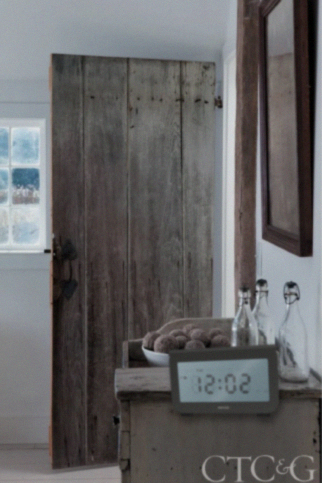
12:02
